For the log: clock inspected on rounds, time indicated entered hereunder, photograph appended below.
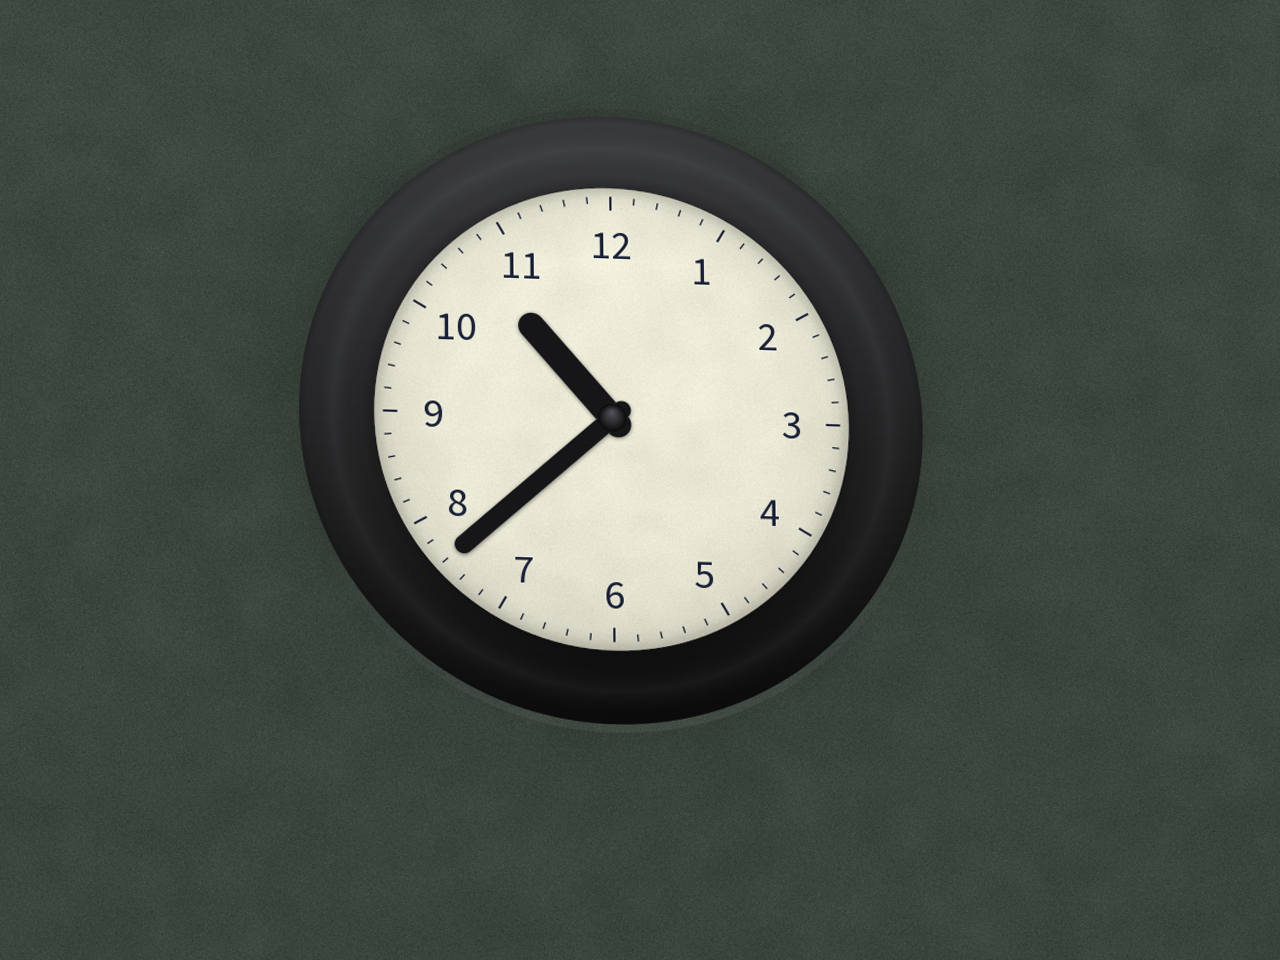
10:38
